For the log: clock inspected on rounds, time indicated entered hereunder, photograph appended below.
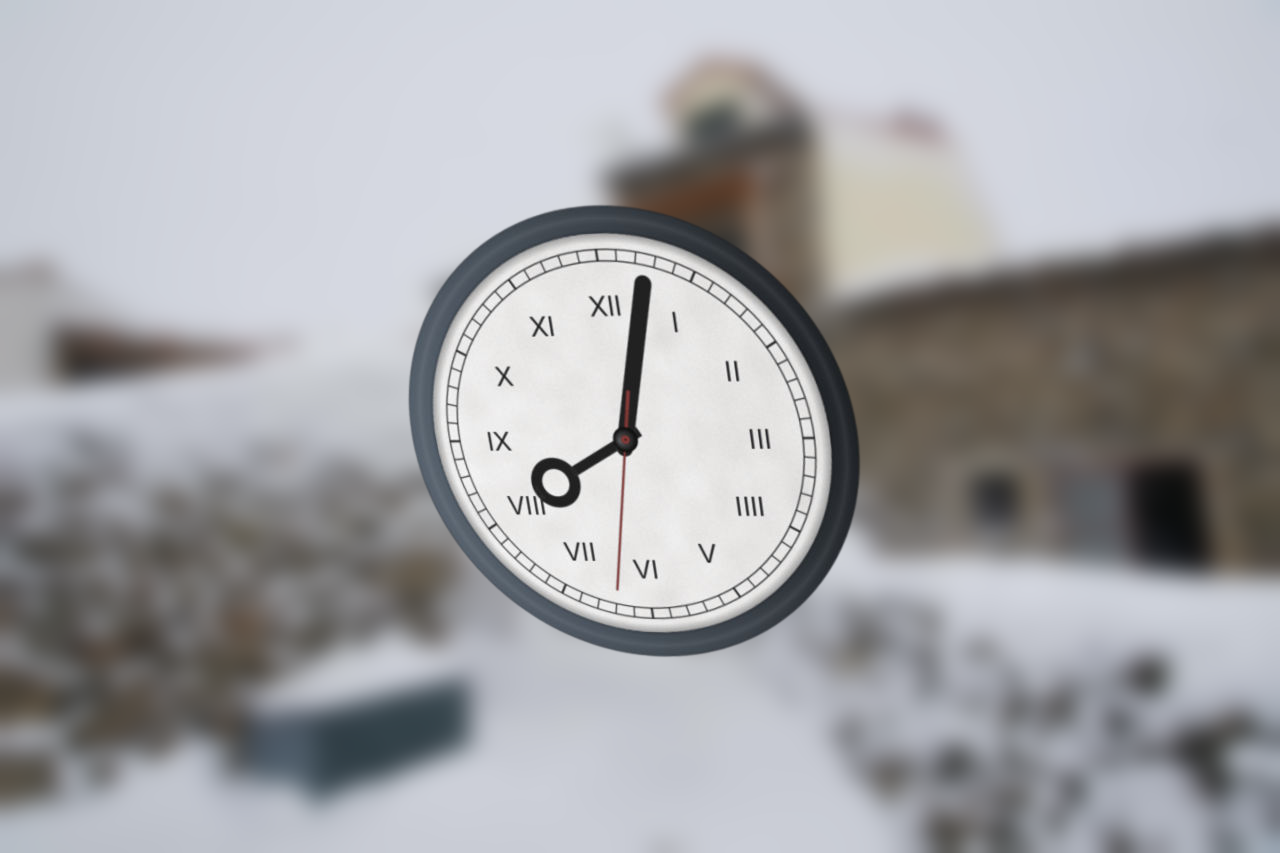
8:02:32
